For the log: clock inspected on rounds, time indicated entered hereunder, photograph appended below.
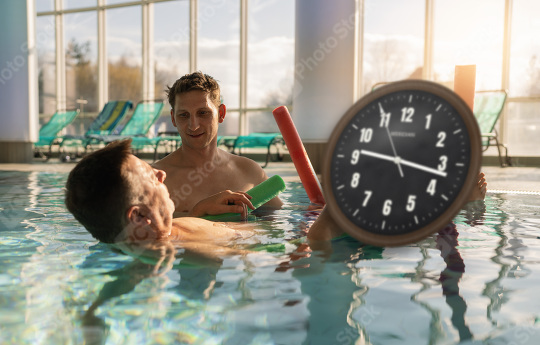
9:16:55
